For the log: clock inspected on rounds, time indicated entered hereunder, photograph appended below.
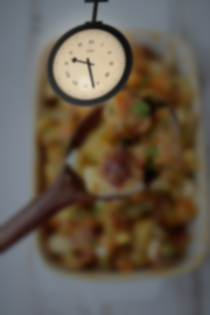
9:27
